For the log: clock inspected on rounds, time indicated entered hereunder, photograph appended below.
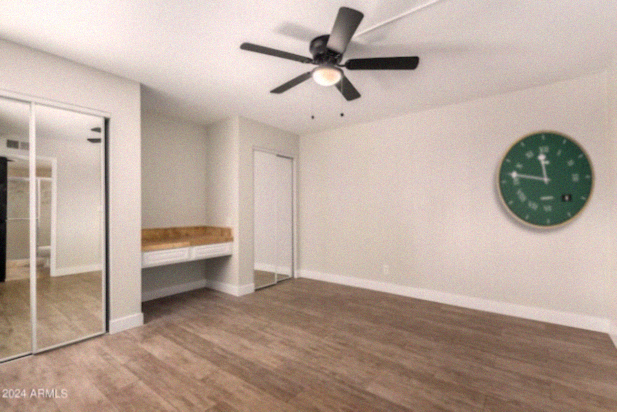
11:47
